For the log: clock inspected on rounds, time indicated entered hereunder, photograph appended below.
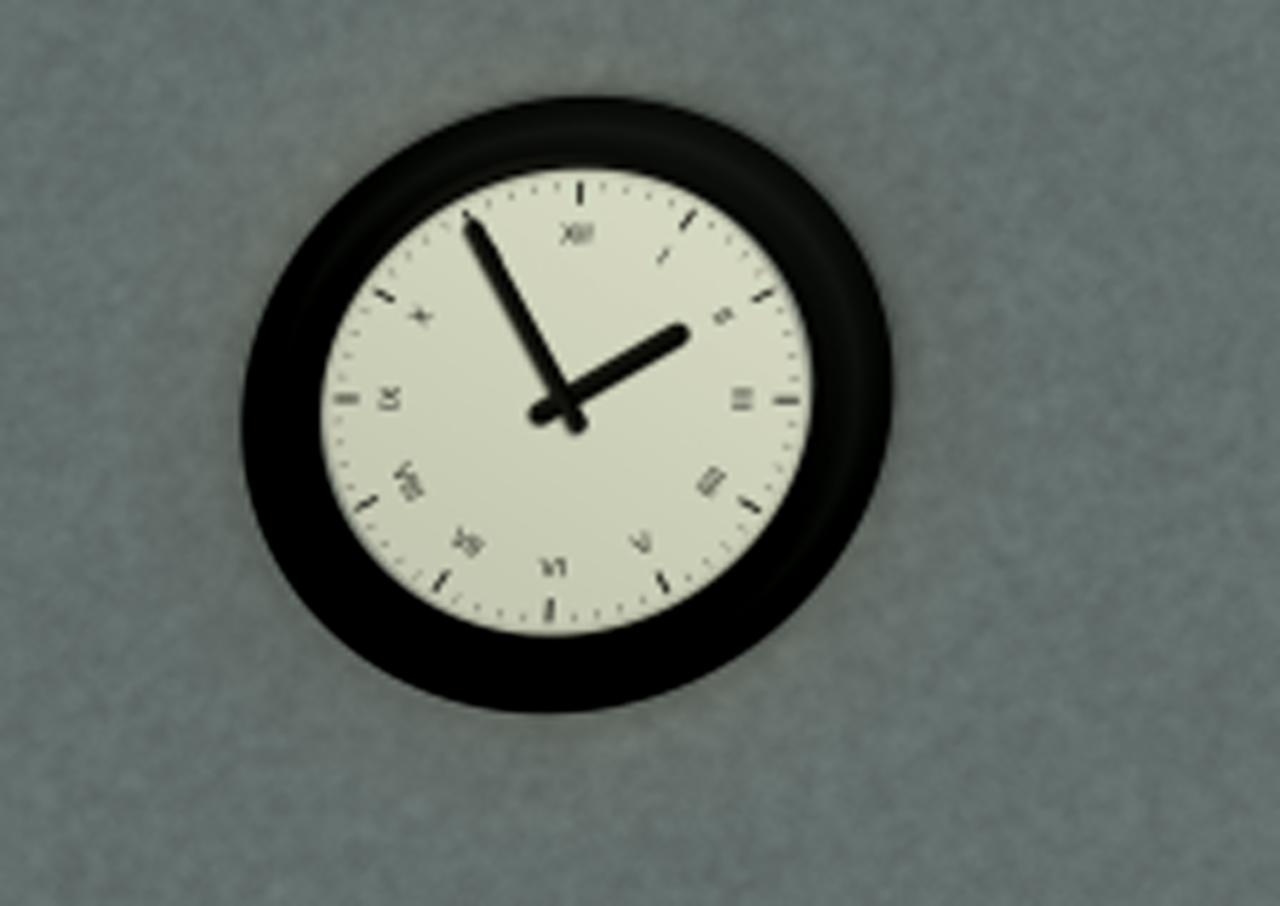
1:55
